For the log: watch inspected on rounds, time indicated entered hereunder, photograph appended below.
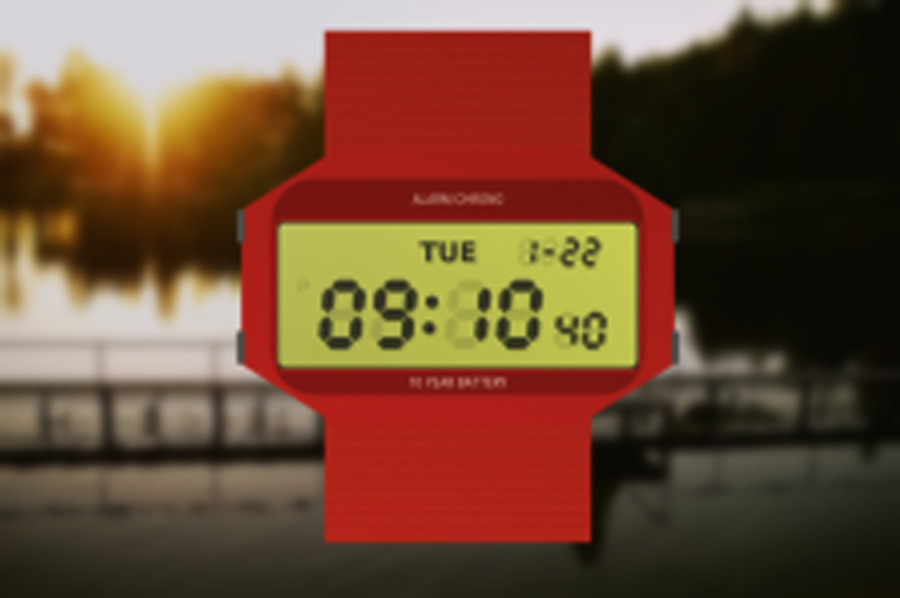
9:10:40
